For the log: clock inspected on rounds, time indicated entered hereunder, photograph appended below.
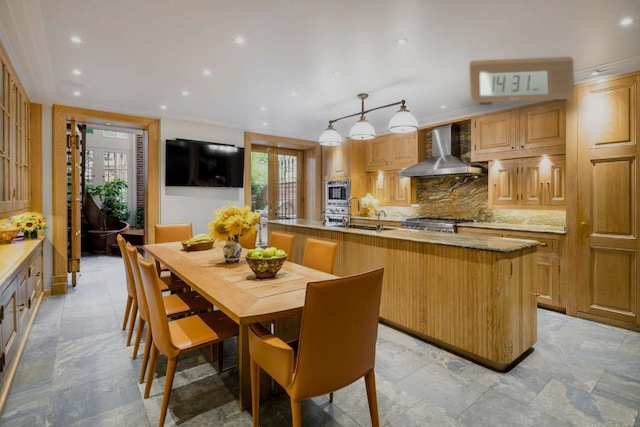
14:31
